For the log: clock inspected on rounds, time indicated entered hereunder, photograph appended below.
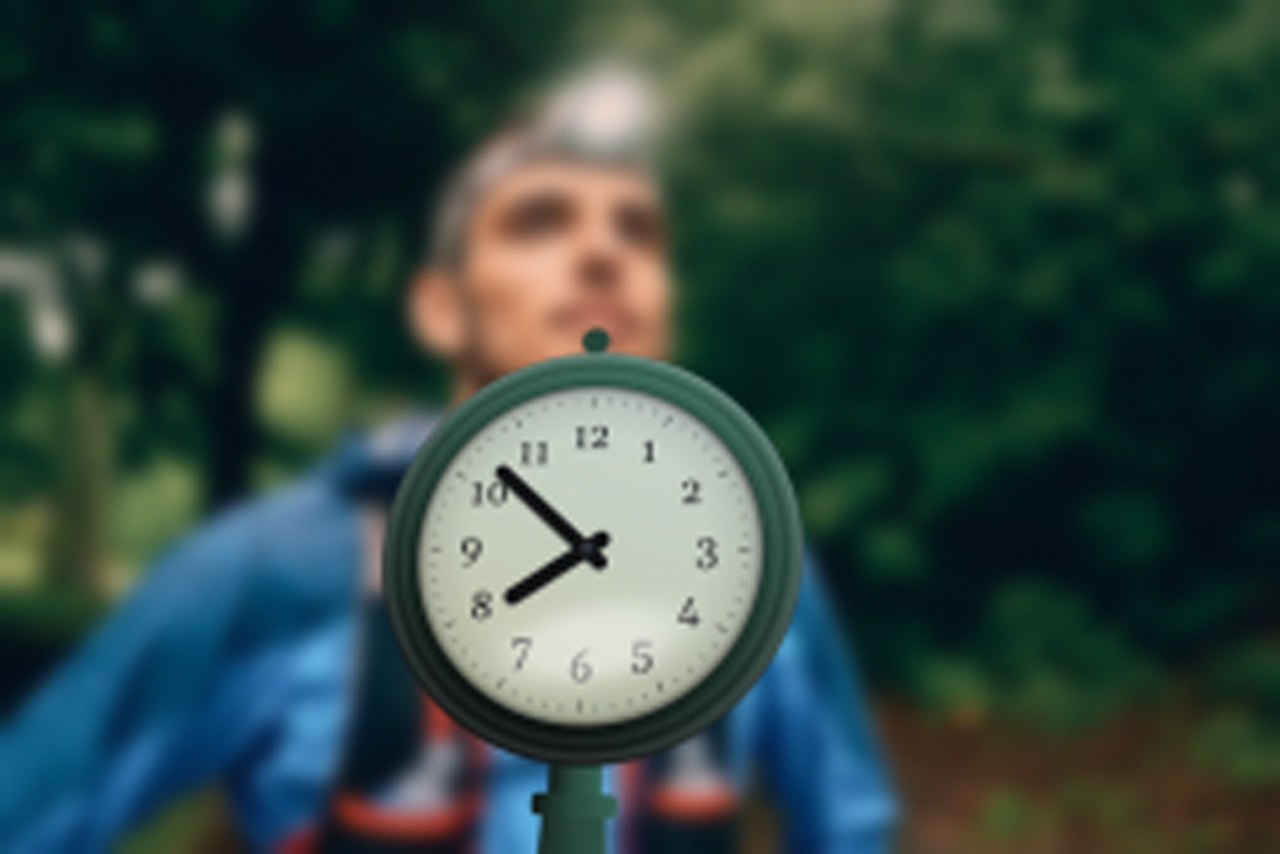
7:52
